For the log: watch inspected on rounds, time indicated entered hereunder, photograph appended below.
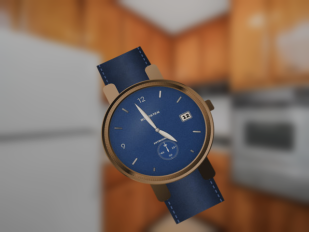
4:58
